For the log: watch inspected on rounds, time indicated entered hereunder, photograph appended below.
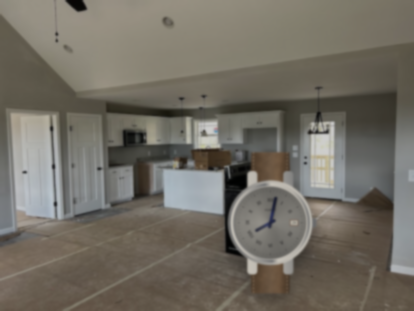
8:02
